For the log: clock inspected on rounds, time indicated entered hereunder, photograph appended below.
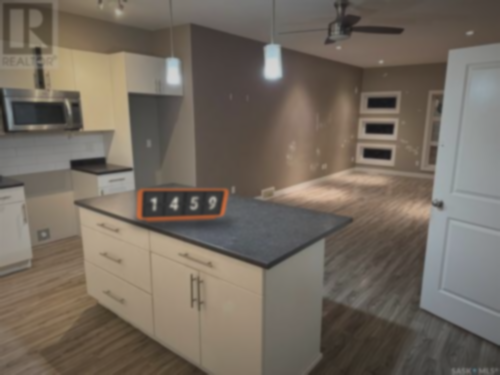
14:59
